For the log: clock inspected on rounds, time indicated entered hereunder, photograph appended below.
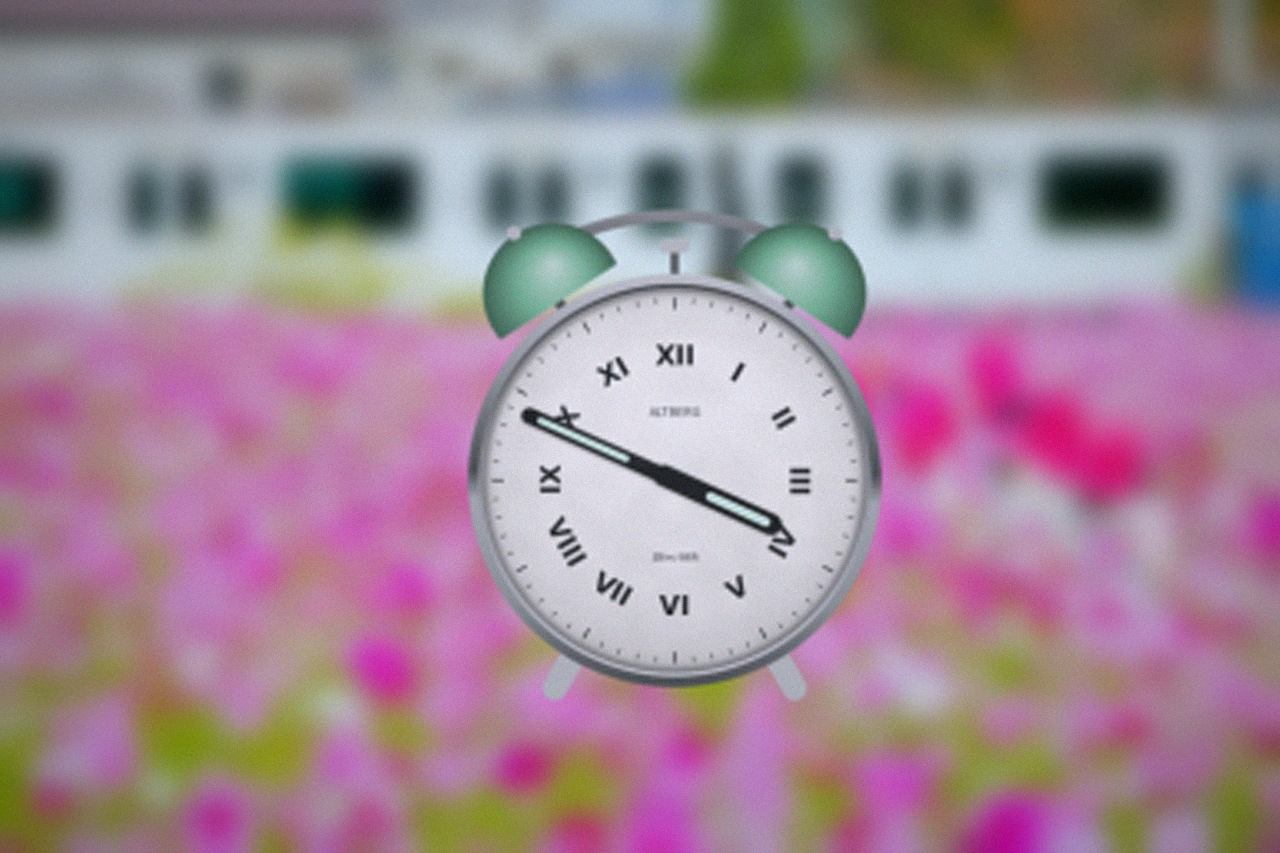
3:49
